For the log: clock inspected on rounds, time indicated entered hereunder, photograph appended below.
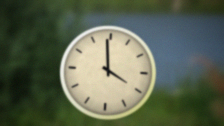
3:59
